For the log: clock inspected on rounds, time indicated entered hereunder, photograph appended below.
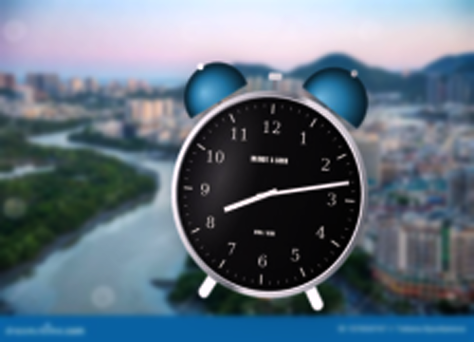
8:13
